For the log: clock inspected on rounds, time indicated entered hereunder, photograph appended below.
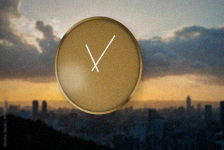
11:06
